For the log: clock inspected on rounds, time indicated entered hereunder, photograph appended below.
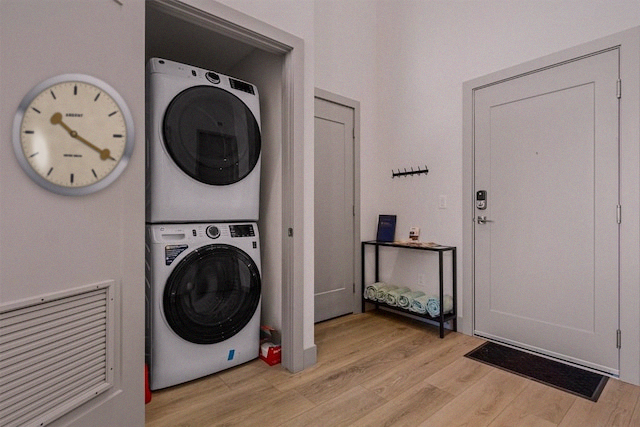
10:20
